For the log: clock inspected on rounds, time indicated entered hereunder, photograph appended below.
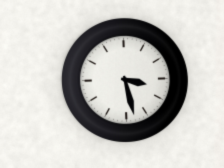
3:28
